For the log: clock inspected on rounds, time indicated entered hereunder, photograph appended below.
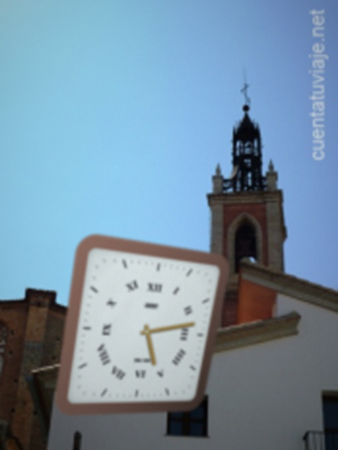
5:13
